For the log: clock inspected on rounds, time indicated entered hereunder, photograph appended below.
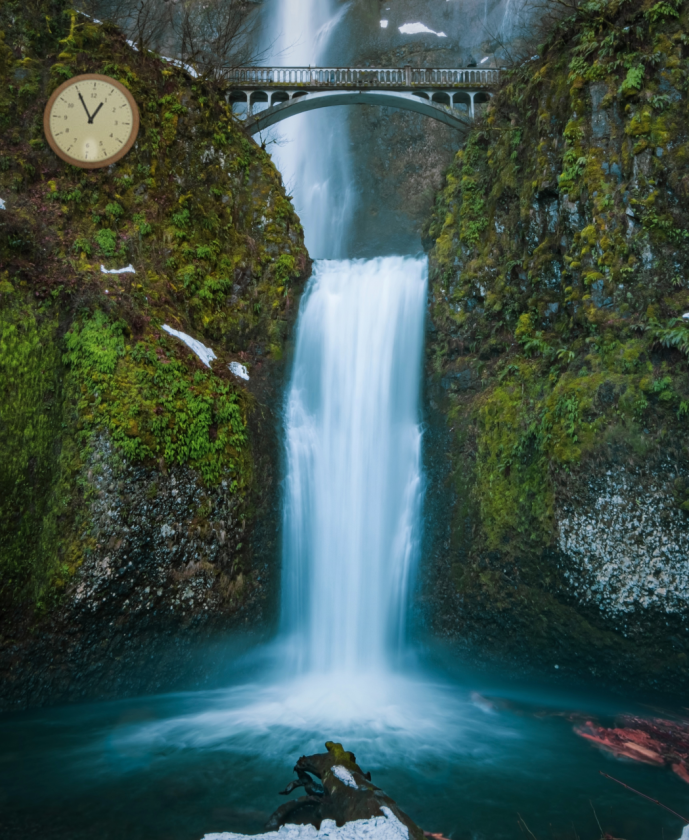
12:55
